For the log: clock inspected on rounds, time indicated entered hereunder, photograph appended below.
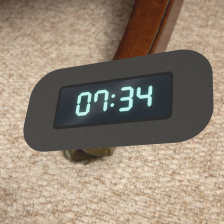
7:34
